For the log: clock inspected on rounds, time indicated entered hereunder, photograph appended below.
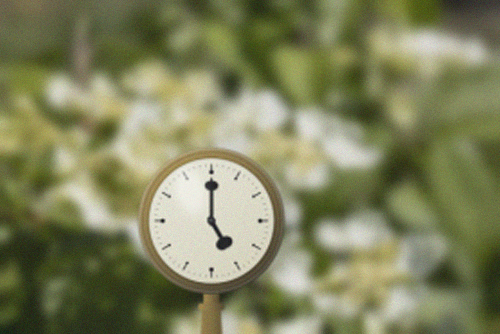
5:00
